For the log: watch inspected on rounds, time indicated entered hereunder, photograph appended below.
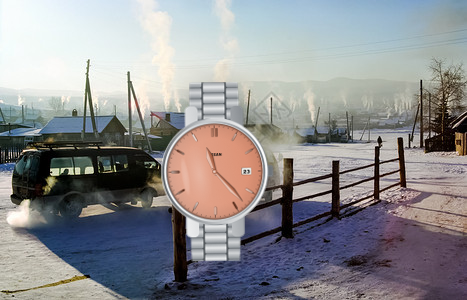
11:23
